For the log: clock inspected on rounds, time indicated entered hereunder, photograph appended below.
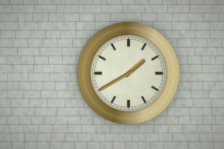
1:40
